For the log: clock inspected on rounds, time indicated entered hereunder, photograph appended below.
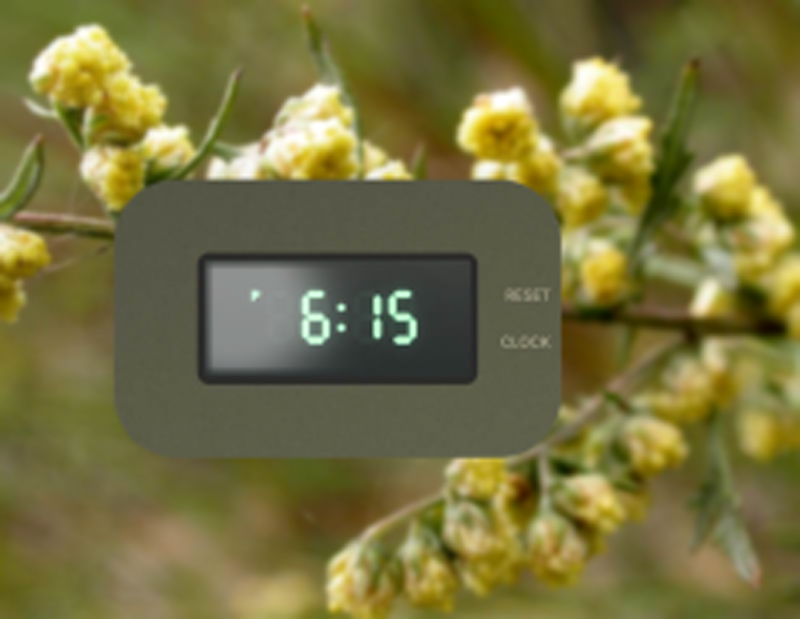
6:15
